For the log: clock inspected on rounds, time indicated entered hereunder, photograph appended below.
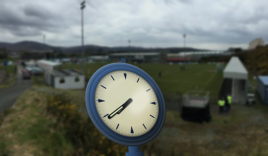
7:39
